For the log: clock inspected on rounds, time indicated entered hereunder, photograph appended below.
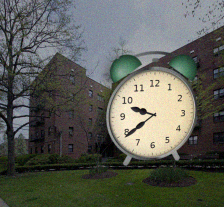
9:39
